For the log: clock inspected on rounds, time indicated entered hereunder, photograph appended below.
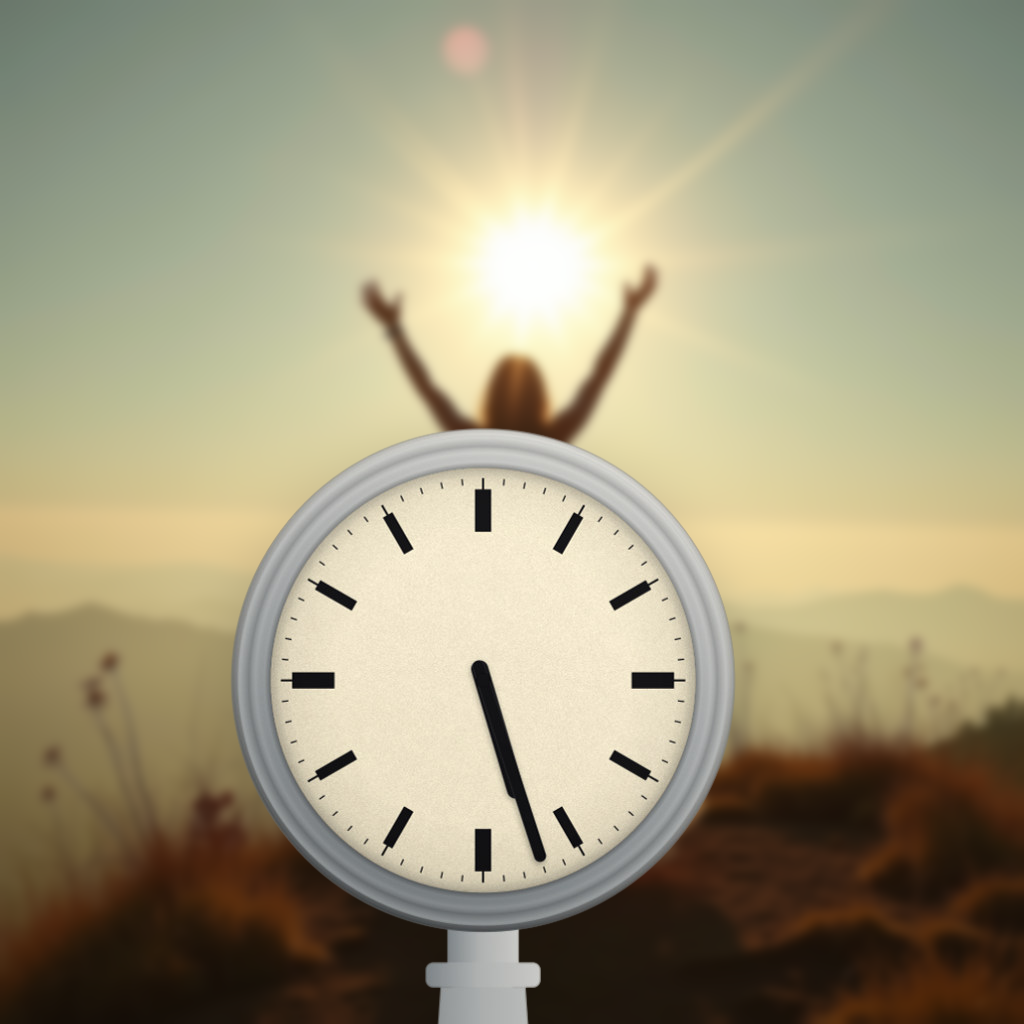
5:27
